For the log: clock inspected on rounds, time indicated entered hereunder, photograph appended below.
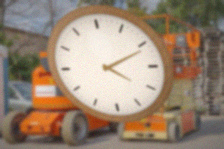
4:11
